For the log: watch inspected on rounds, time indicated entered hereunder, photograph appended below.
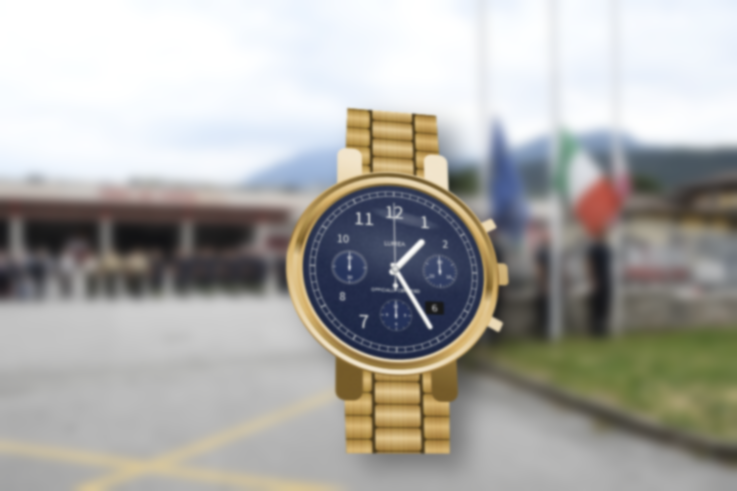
1:25
